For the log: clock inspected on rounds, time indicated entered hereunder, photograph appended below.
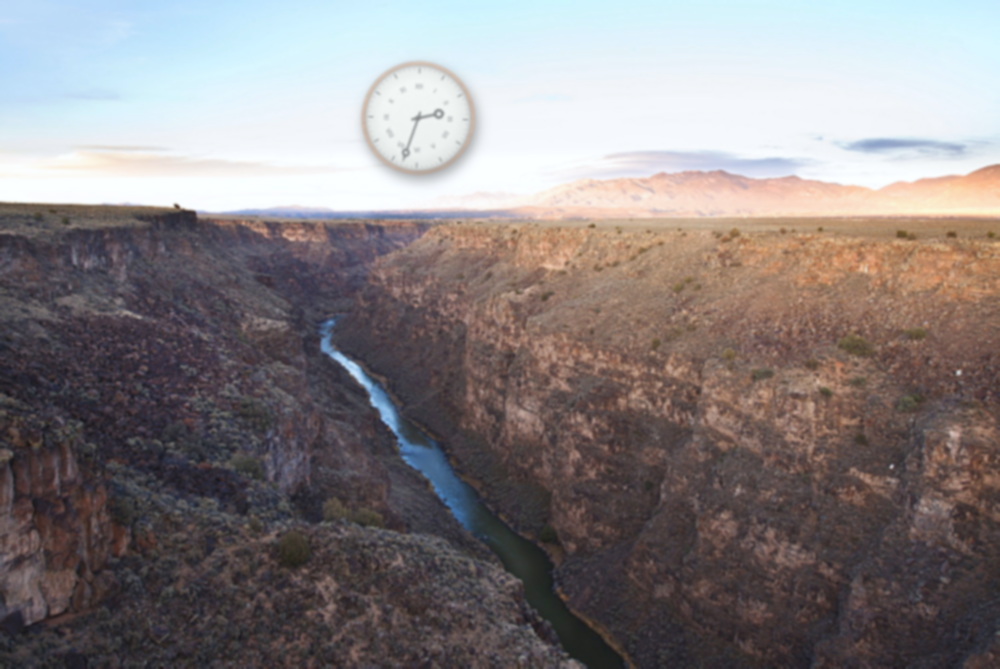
2:33
